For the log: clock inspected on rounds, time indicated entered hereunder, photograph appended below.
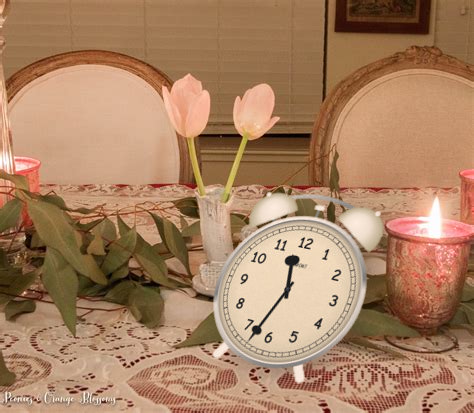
11:33
